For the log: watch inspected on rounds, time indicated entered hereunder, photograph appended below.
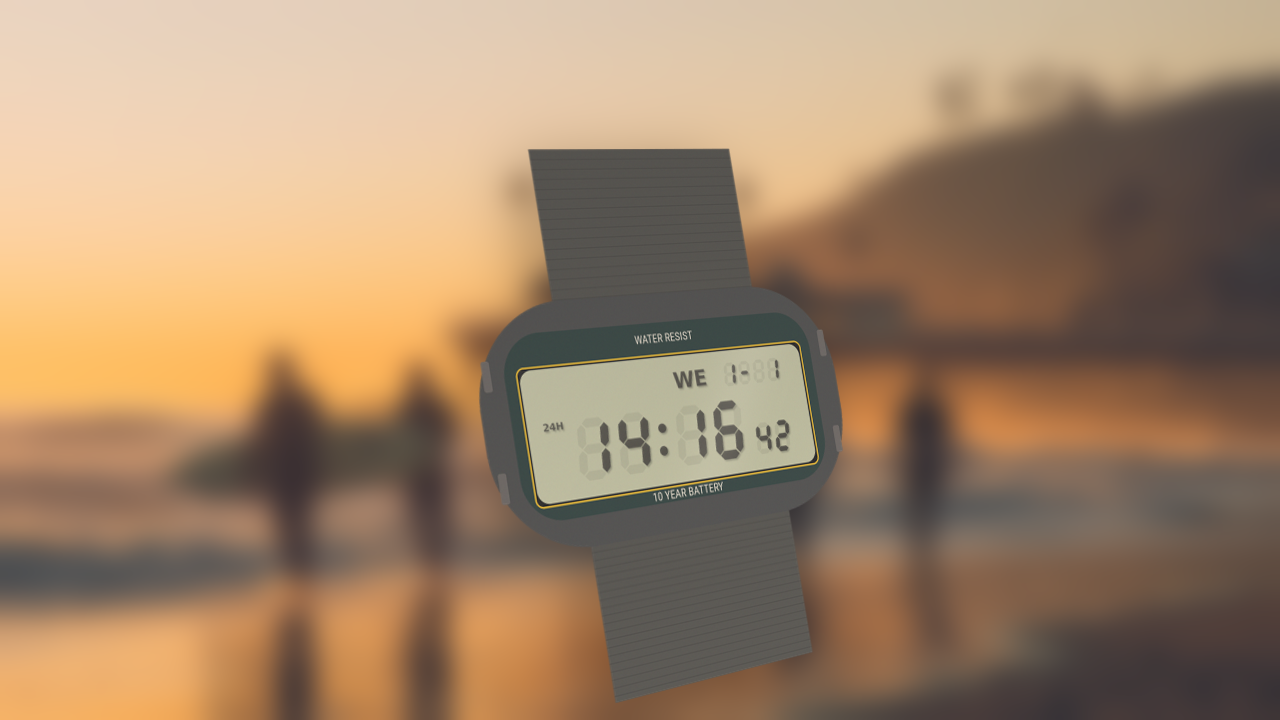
14:16:42
